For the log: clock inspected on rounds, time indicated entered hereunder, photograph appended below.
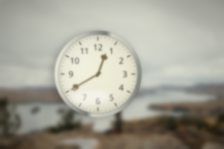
12:40
